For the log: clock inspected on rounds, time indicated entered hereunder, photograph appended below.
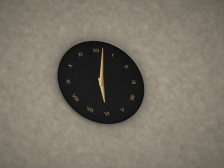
6:02
